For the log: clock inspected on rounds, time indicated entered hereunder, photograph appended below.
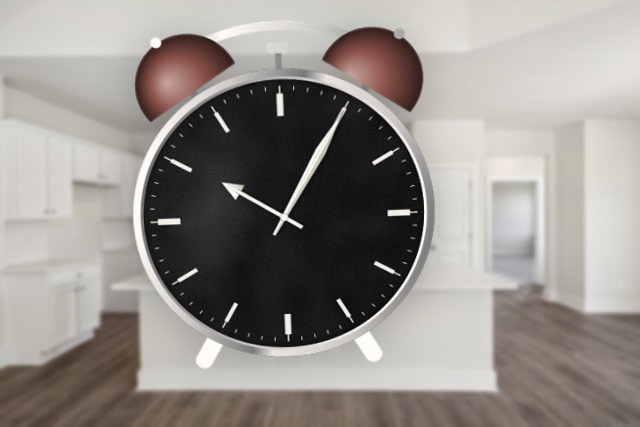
10:05
